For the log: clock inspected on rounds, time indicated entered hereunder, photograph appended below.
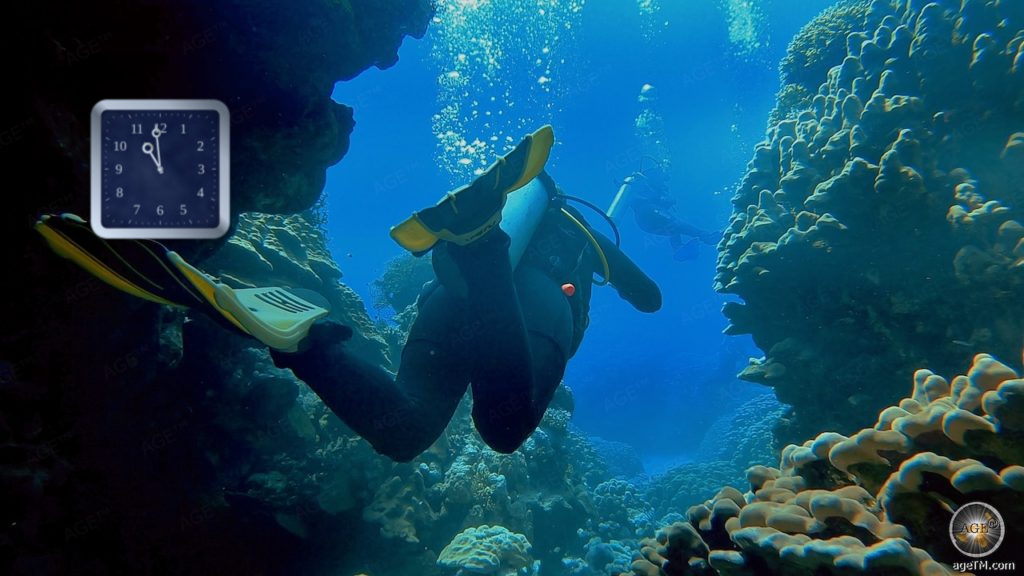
10:59
